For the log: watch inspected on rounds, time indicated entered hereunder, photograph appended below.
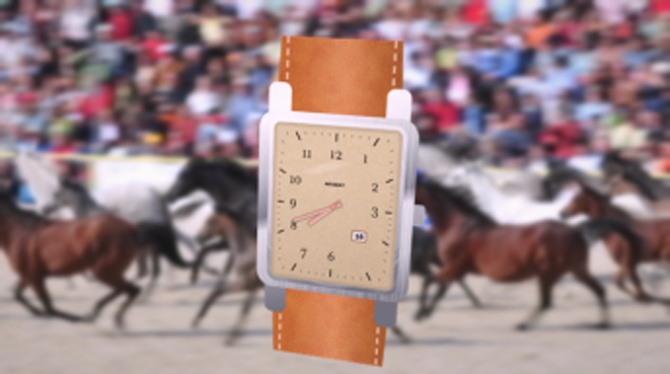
7:41
